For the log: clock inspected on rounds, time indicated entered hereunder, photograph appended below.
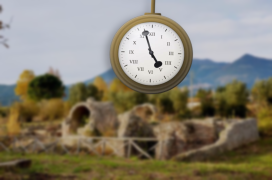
4:57
